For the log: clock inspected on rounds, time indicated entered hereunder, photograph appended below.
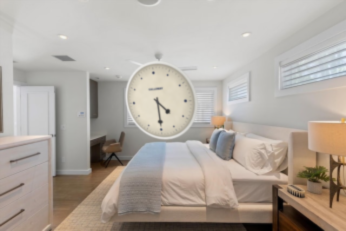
4:30
